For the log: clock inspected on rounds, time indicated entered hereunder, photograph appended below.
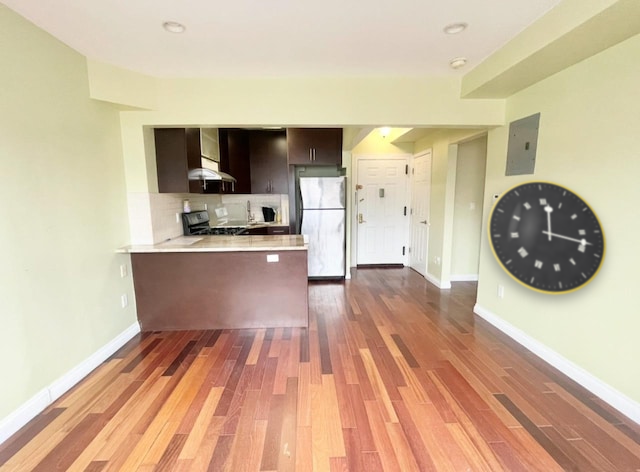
12:18
